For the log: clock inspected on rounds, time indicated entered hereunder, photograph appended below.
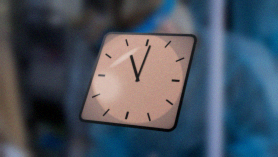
11:01
